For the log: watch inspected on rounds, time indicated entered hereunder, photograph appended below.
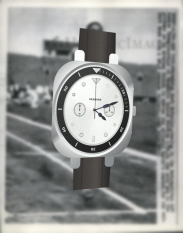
4:12
